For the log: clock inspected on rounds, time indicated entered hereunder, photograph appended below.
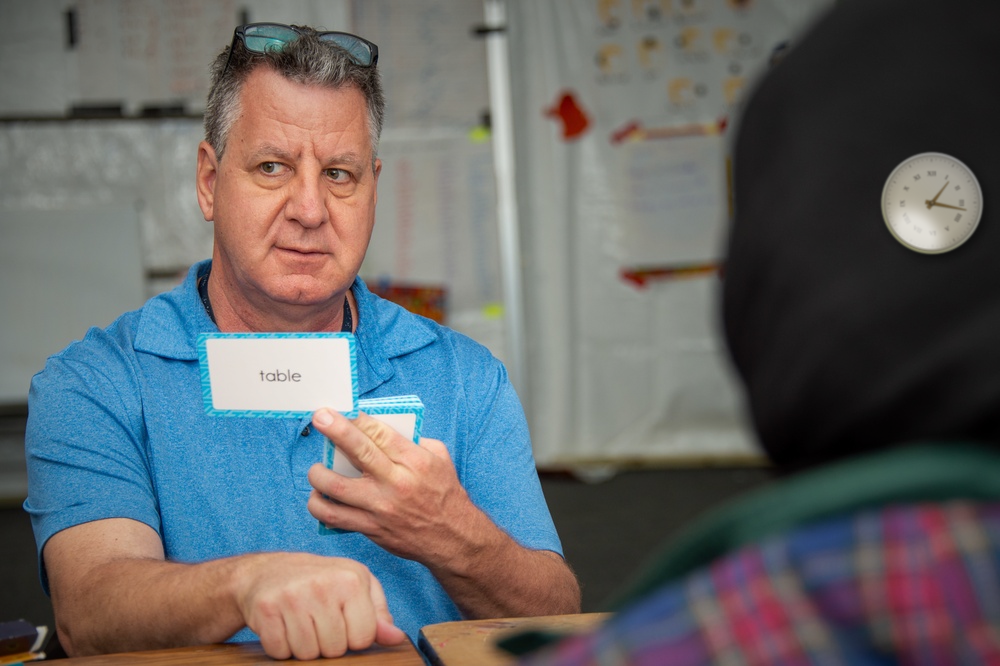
1:17
